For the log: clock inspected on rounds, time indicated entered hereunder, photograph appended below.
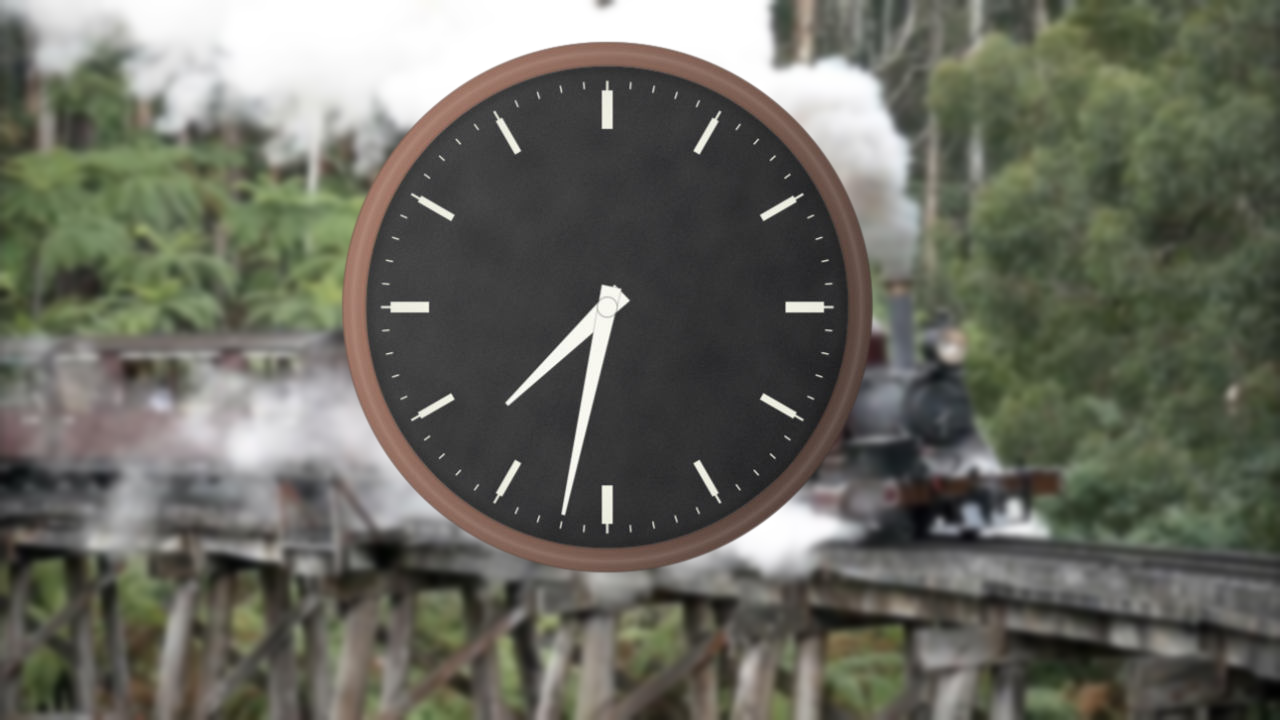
7:32
